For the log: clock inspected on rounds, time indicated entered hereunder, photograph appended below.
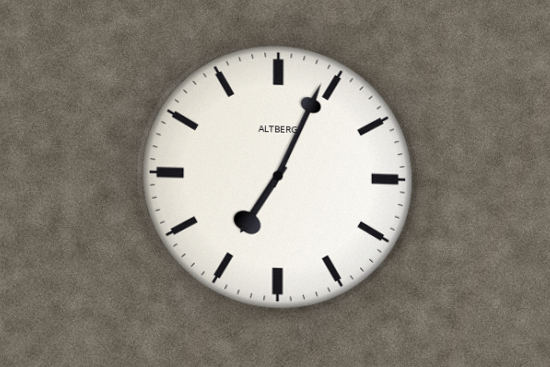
7:04
